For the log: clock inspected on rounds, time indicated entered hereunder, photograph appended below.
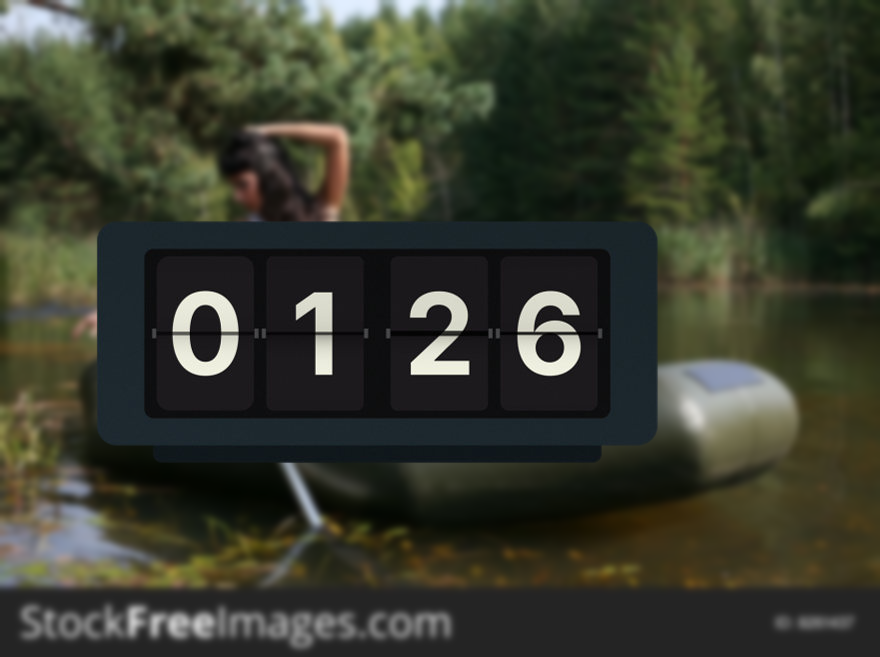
1:26
